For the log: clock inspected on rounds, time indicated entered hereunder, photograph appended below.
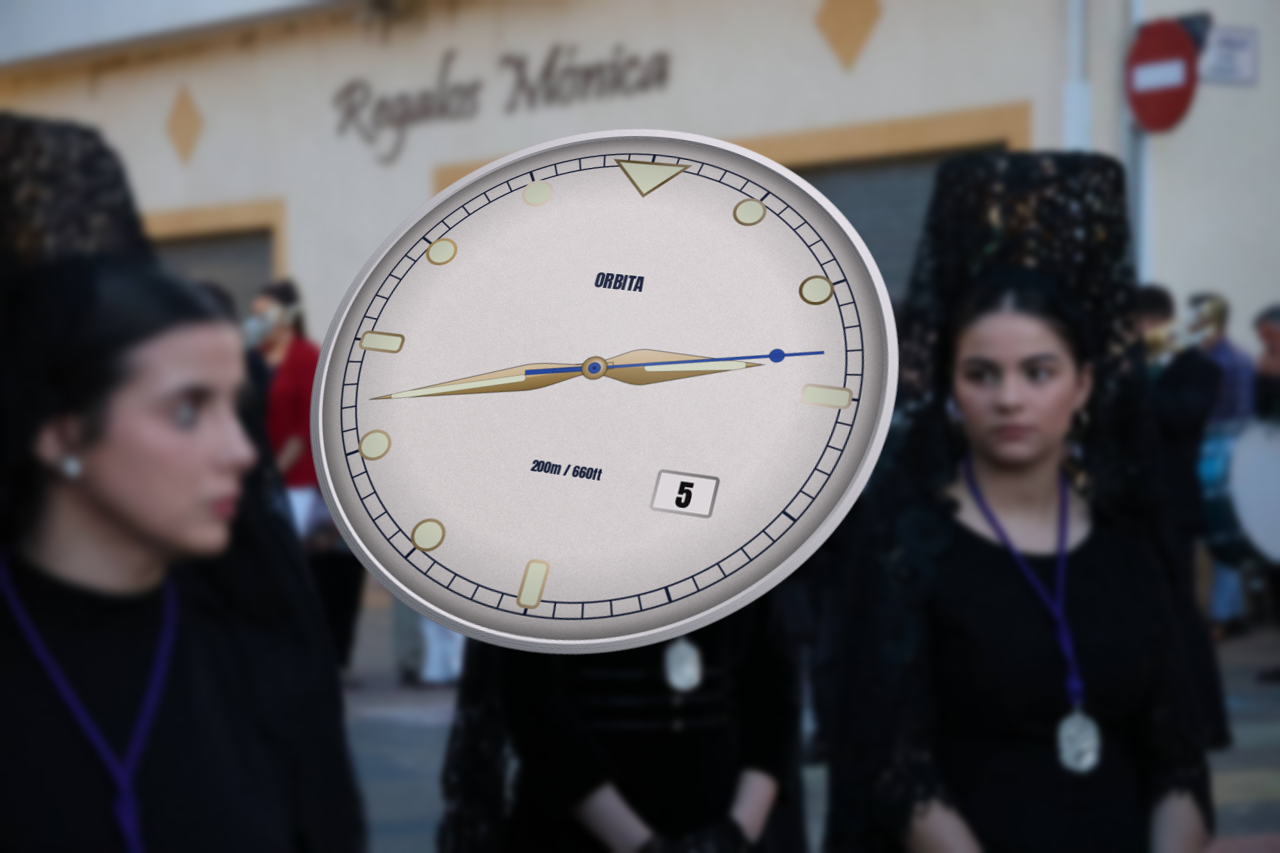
2:42:13
